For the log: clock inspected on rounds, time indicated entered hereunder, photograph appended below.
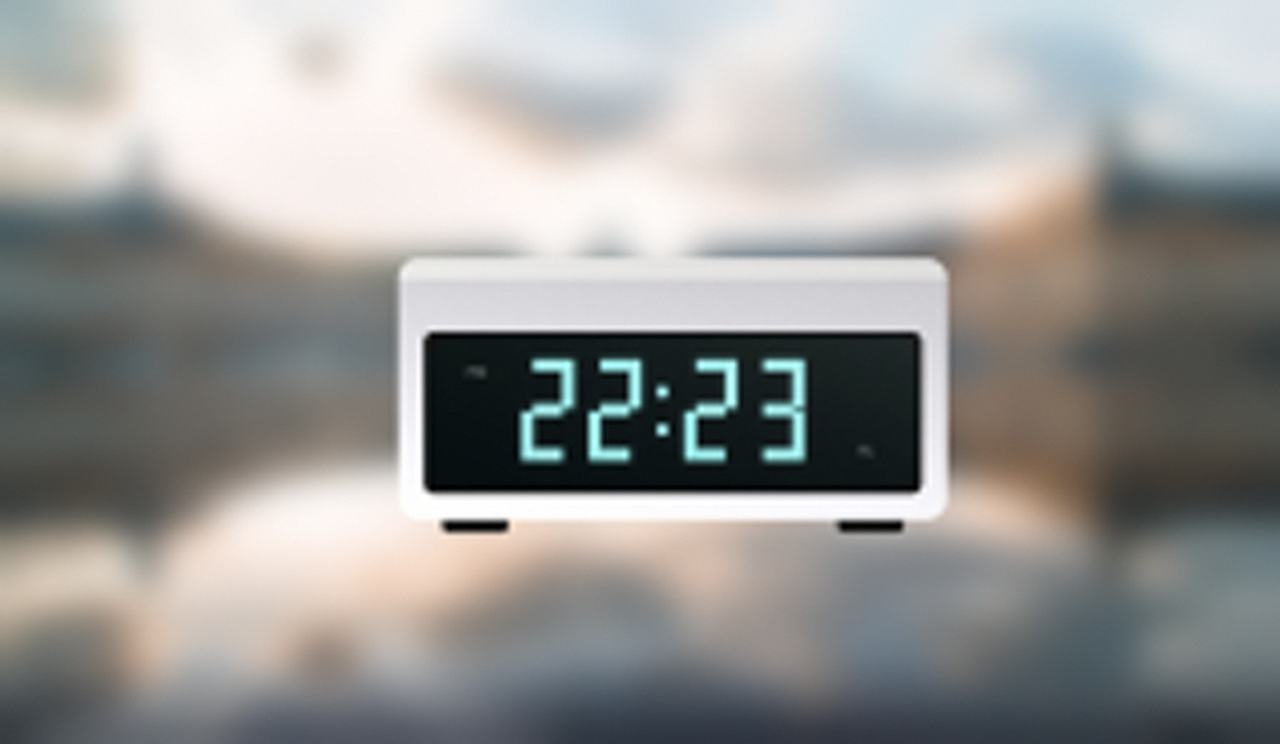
22:23
